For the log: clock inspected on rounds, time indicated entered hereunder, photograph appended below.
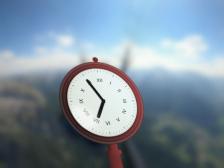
6:55
